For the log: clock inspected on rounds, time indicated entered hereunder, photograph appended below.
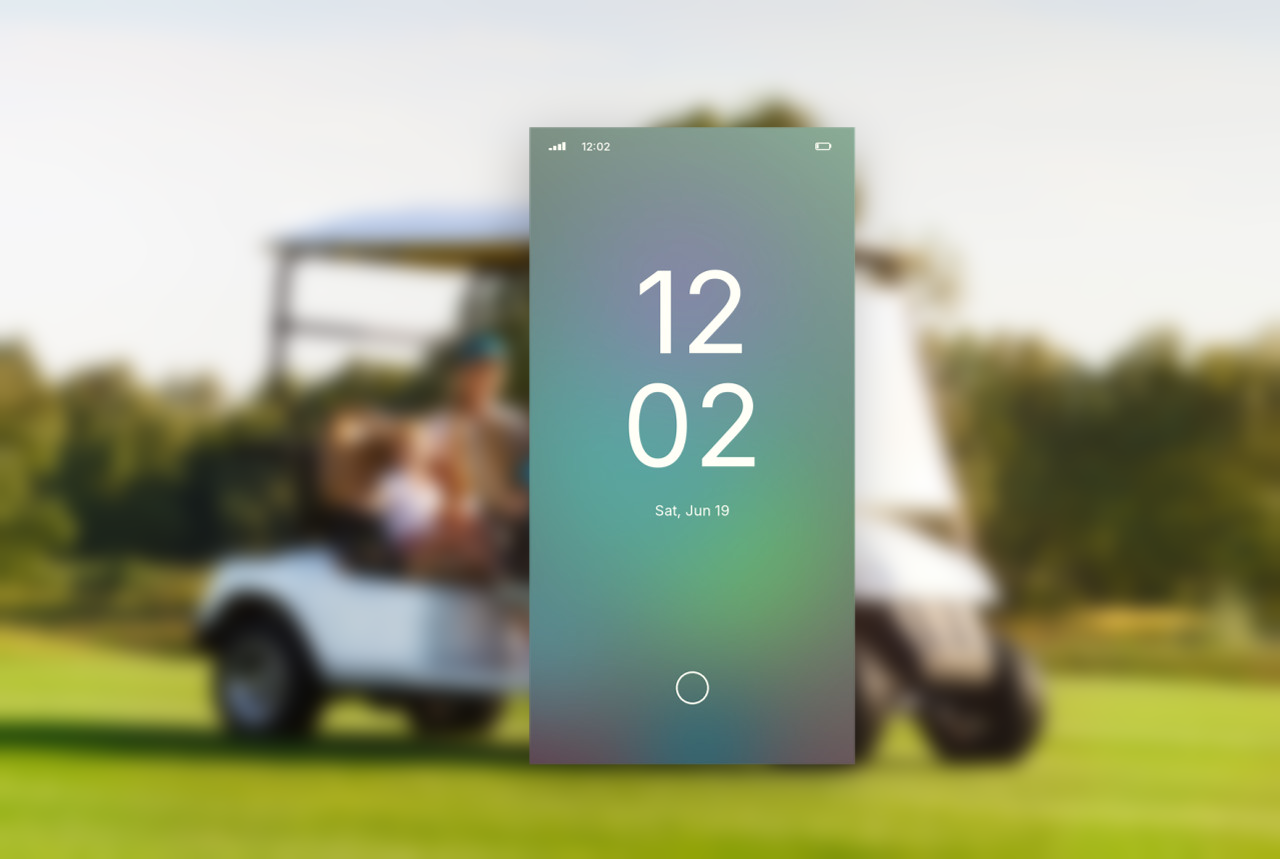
12:02
